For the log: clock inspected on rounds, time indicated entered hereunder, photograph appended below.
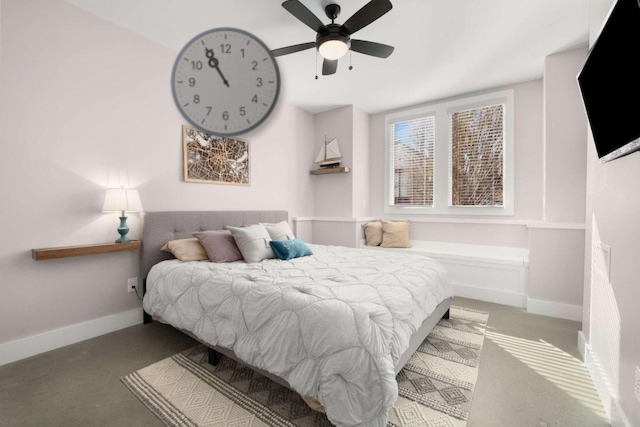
10:55
